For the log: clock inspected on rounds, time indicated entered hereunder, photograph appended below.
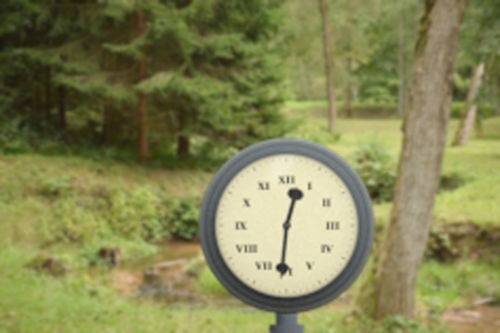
12:31
